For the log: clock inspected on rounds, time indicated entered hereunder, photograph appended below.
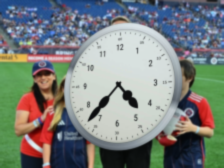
4:37
